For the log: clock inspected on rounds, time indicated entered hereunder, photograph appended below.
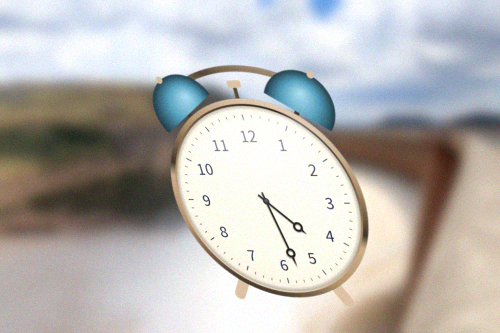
4:28
